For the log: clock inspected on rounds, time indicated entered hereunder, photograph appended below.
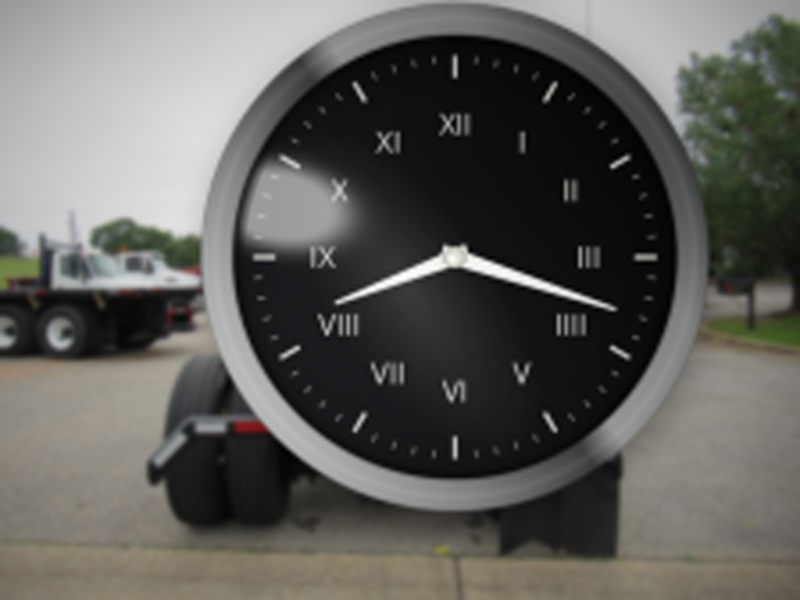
8:18
